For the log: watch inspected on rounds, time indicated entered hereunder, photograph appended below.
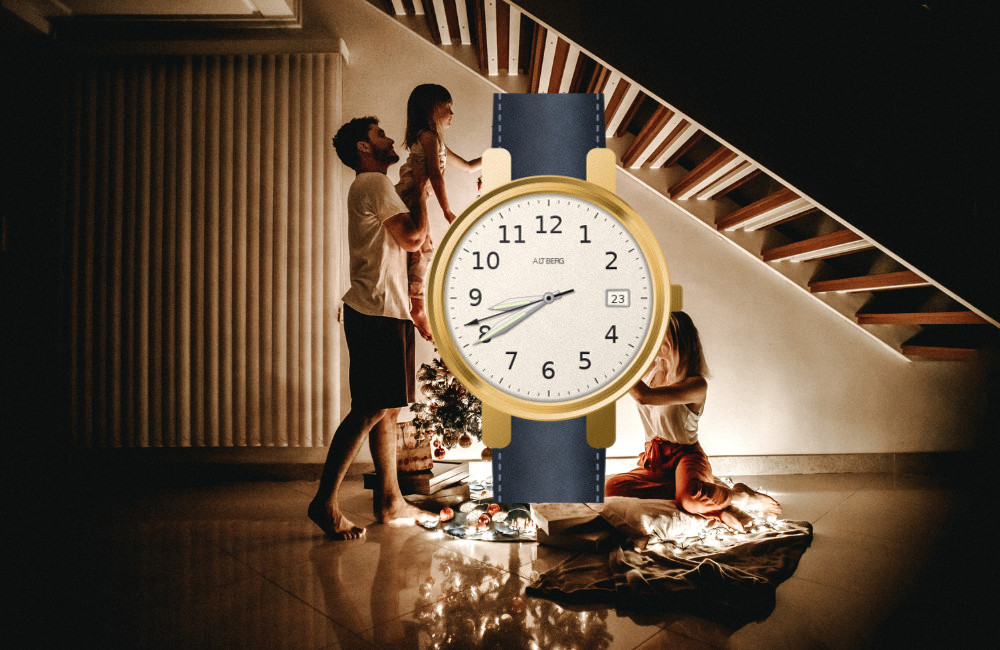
8:39:42
